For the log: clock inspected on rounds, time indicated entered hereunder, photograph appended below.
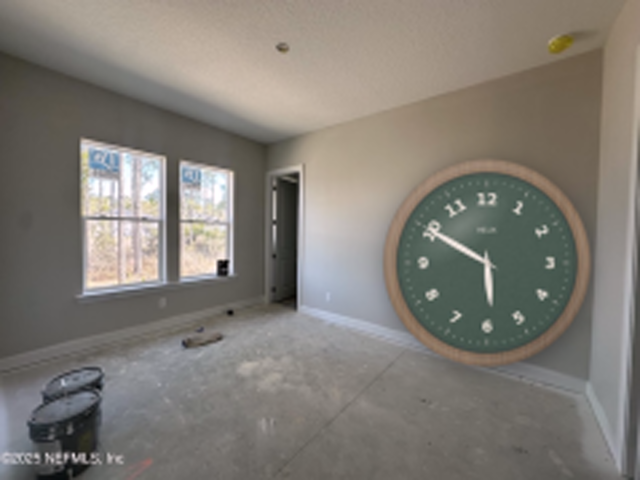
5:50
